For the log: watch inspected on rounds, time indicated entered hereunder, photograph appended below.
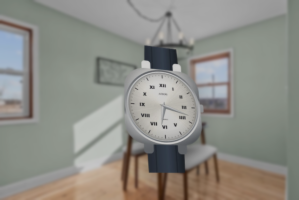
6:18
